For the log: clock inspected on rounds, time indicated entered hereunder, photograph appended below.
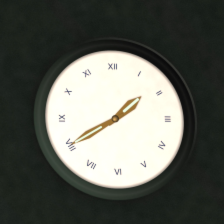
1:40
